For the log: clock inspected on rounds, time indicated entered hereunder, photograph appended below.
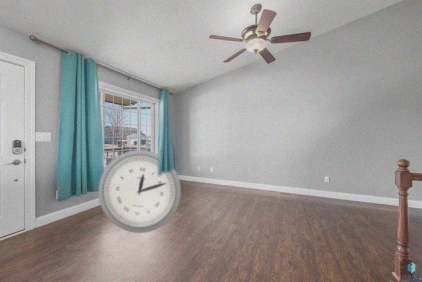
12:11
